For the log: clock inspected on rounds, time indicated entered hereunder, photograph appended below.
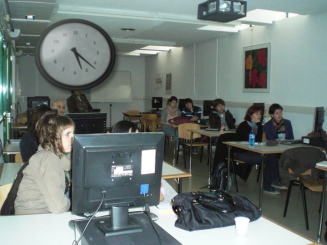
5:22
